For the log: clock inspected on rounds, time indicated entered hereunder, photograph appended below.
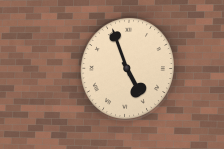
4:56
